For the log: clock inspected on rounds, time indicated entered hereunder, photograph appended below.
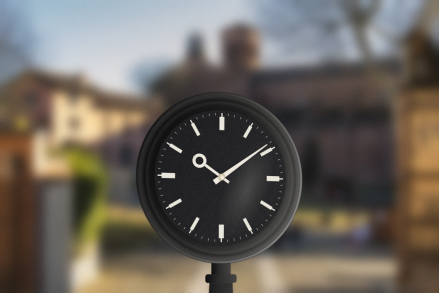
10:09
